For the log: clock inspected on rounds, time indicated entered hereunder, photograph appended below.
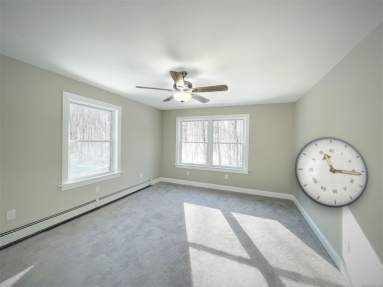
11:16
